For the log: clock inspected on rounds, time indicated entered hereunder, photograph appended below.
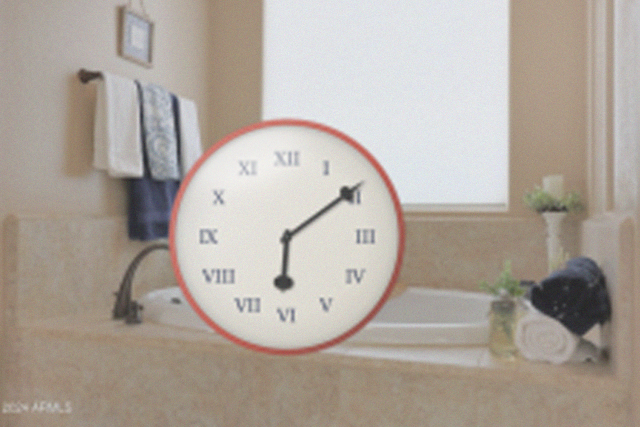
6:09
